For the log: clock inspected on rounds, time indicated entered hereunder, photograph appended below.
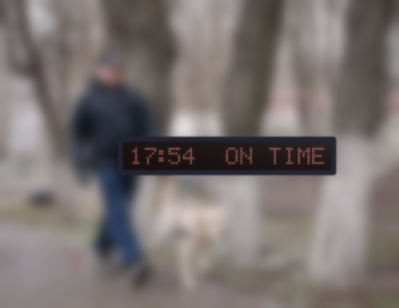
17:54
